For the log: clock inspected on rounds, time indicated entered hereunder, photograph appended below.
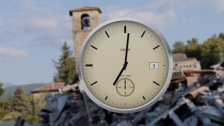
7:01
